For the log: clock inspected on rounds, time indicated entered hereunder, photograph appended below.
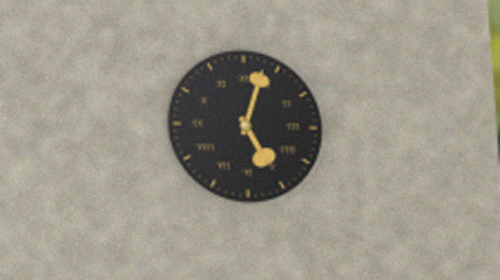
5:03
